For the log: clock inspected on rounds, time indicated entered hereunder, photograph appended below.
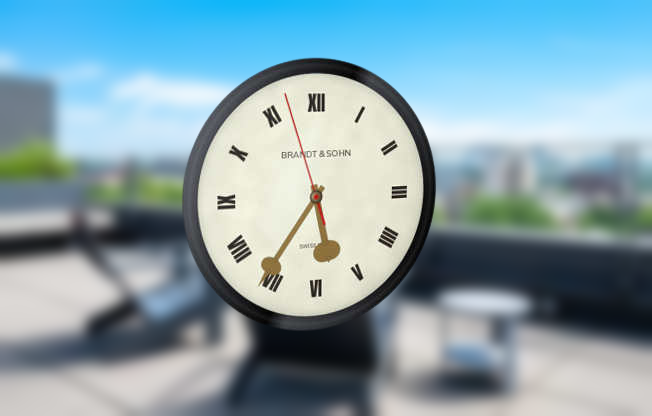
5:35:57
